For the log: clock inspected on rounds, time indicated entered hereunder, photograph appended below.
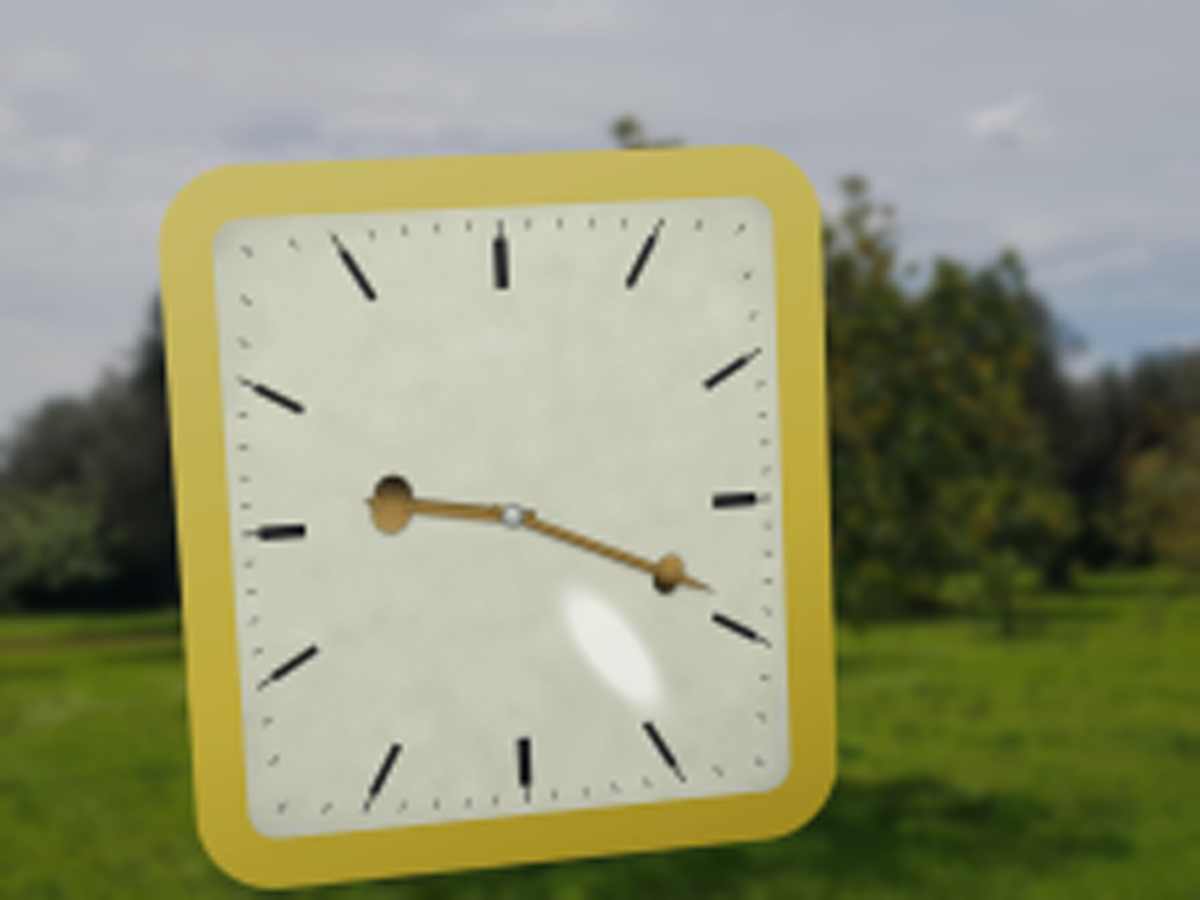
9:19
